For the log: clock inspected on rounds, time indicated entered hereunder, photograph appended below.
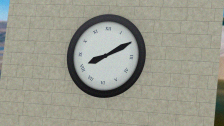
8:10
